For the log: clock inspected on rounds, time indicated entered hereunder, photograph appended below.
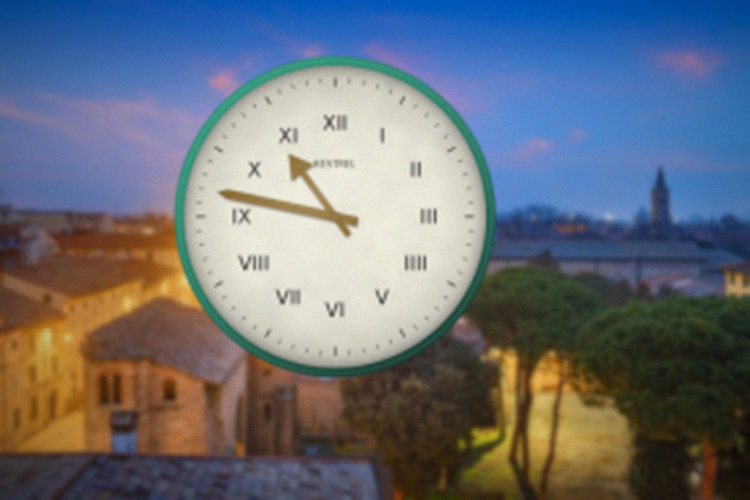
10:47
